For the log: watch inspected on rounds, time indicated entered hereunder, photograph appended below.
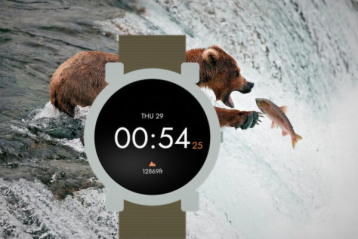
0:54:25
